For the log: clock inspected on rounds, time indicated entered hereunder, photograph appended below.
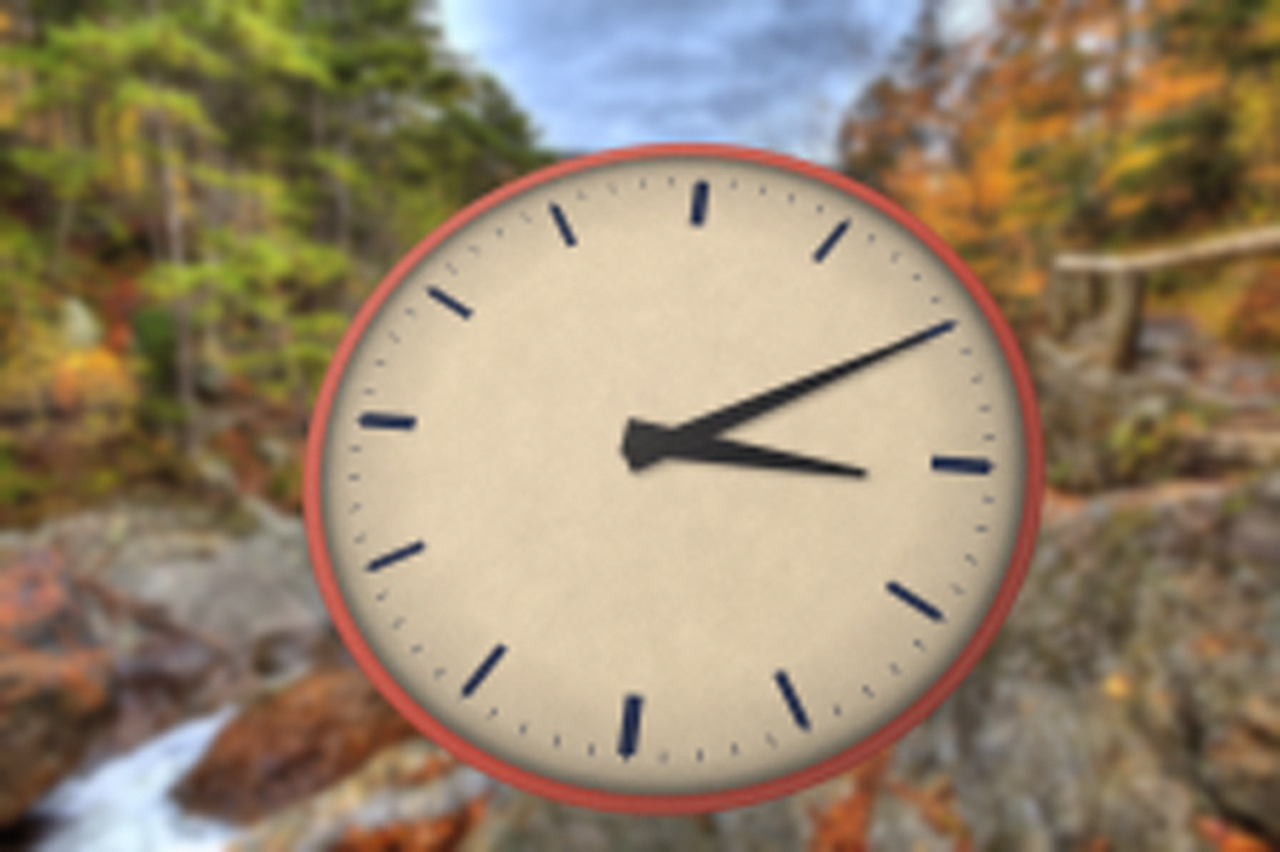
3:10
